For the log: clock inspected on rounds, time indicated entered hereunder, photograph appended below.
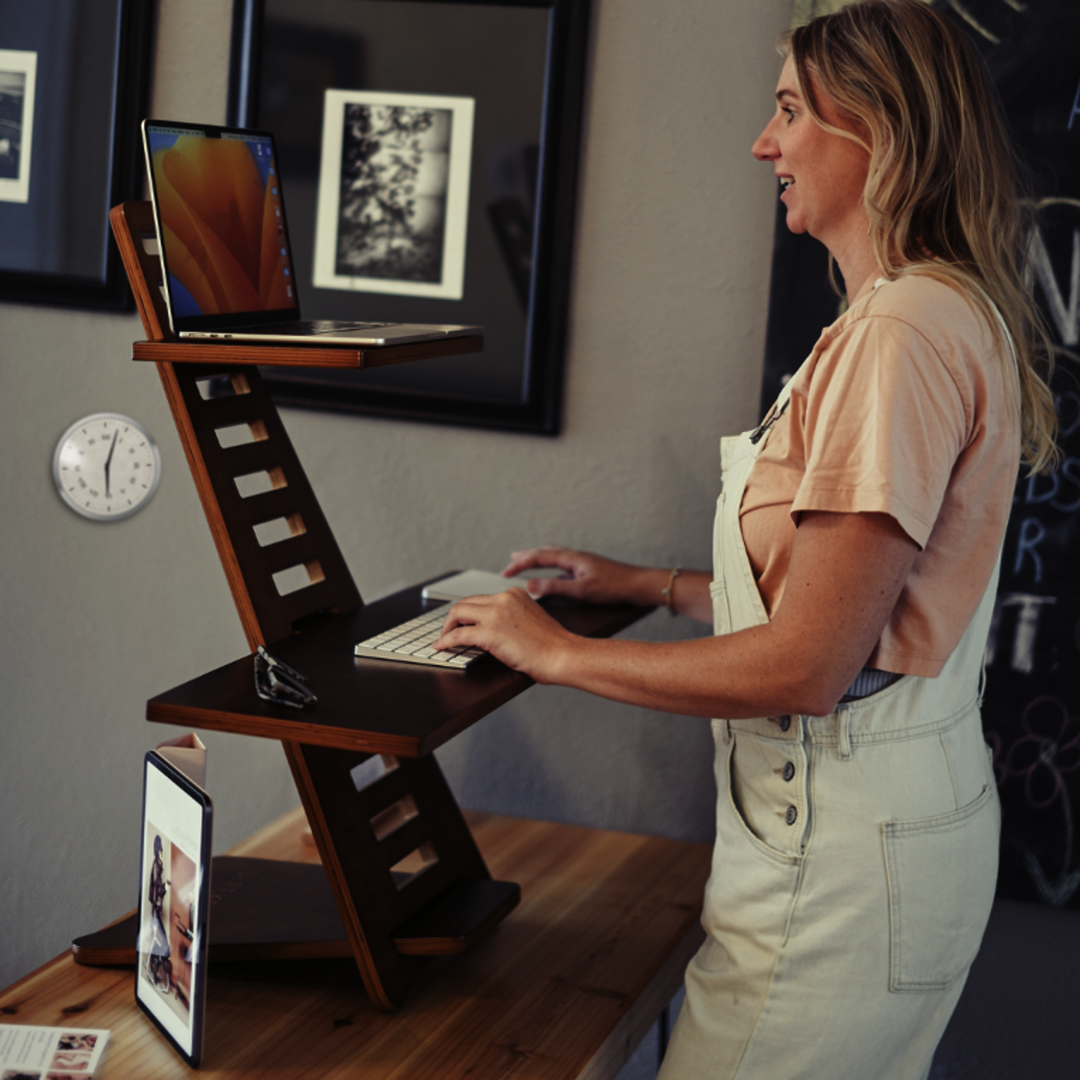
6:03
